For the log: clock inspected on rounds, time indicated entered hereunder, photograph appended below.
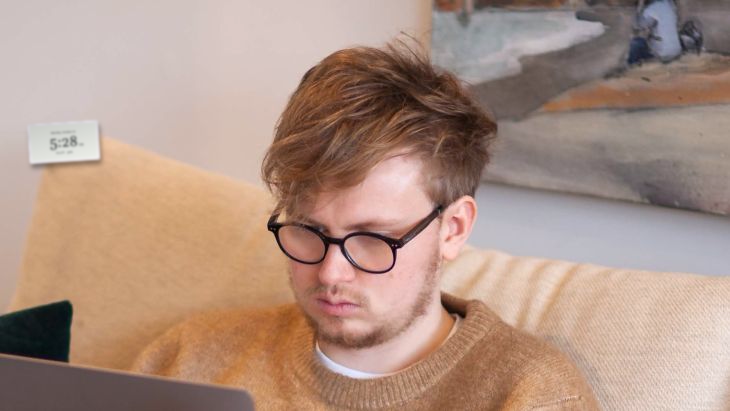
5:28
